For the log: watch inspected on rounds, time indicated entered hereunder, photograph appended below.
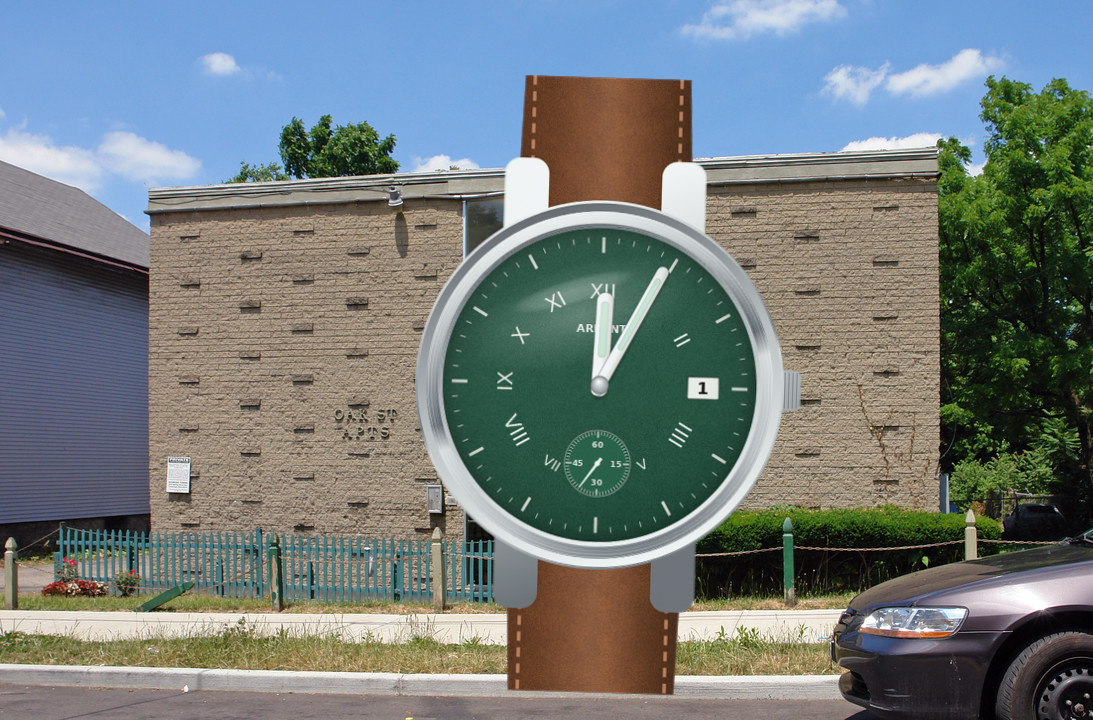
12:04:36
